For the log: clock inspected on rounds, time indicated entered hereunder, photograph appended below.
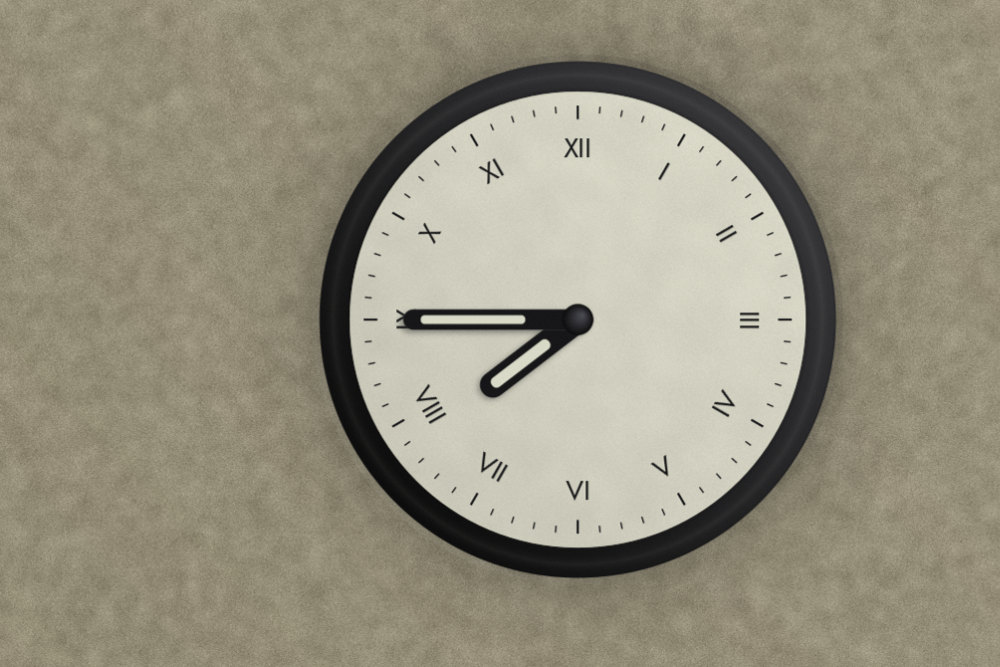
7:45
